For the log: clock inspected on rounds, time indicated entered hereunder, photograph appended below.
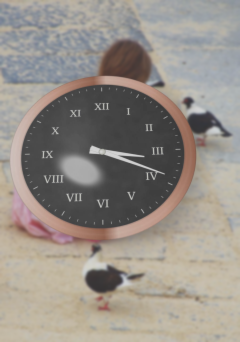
3:19
